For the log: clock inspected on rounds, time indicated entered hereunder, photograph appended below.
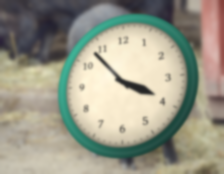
3:53
